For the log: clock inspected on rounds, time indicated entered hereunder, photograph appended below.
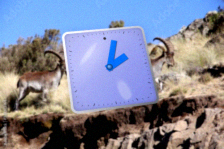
2:03
